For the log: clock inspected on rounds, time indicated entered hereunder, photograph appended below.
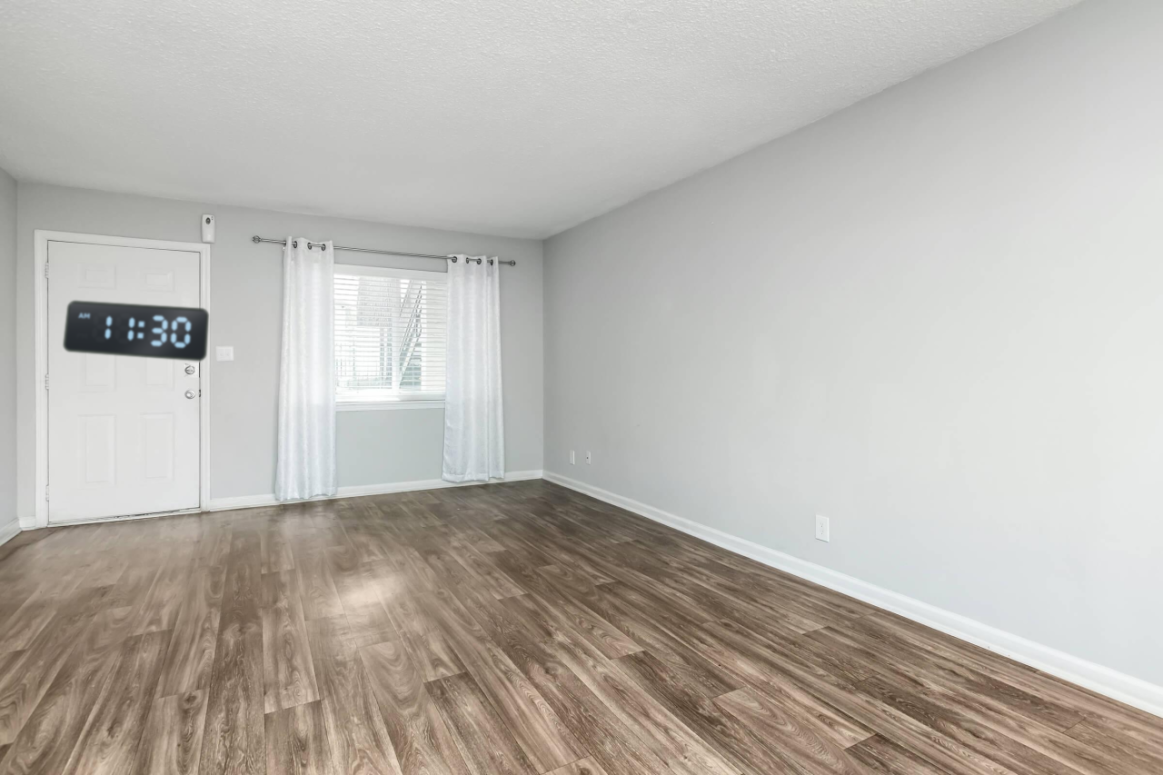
11:30
